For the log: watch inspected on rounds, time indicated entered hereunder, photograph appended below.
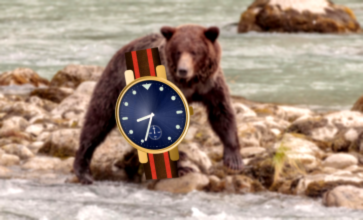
8:34
